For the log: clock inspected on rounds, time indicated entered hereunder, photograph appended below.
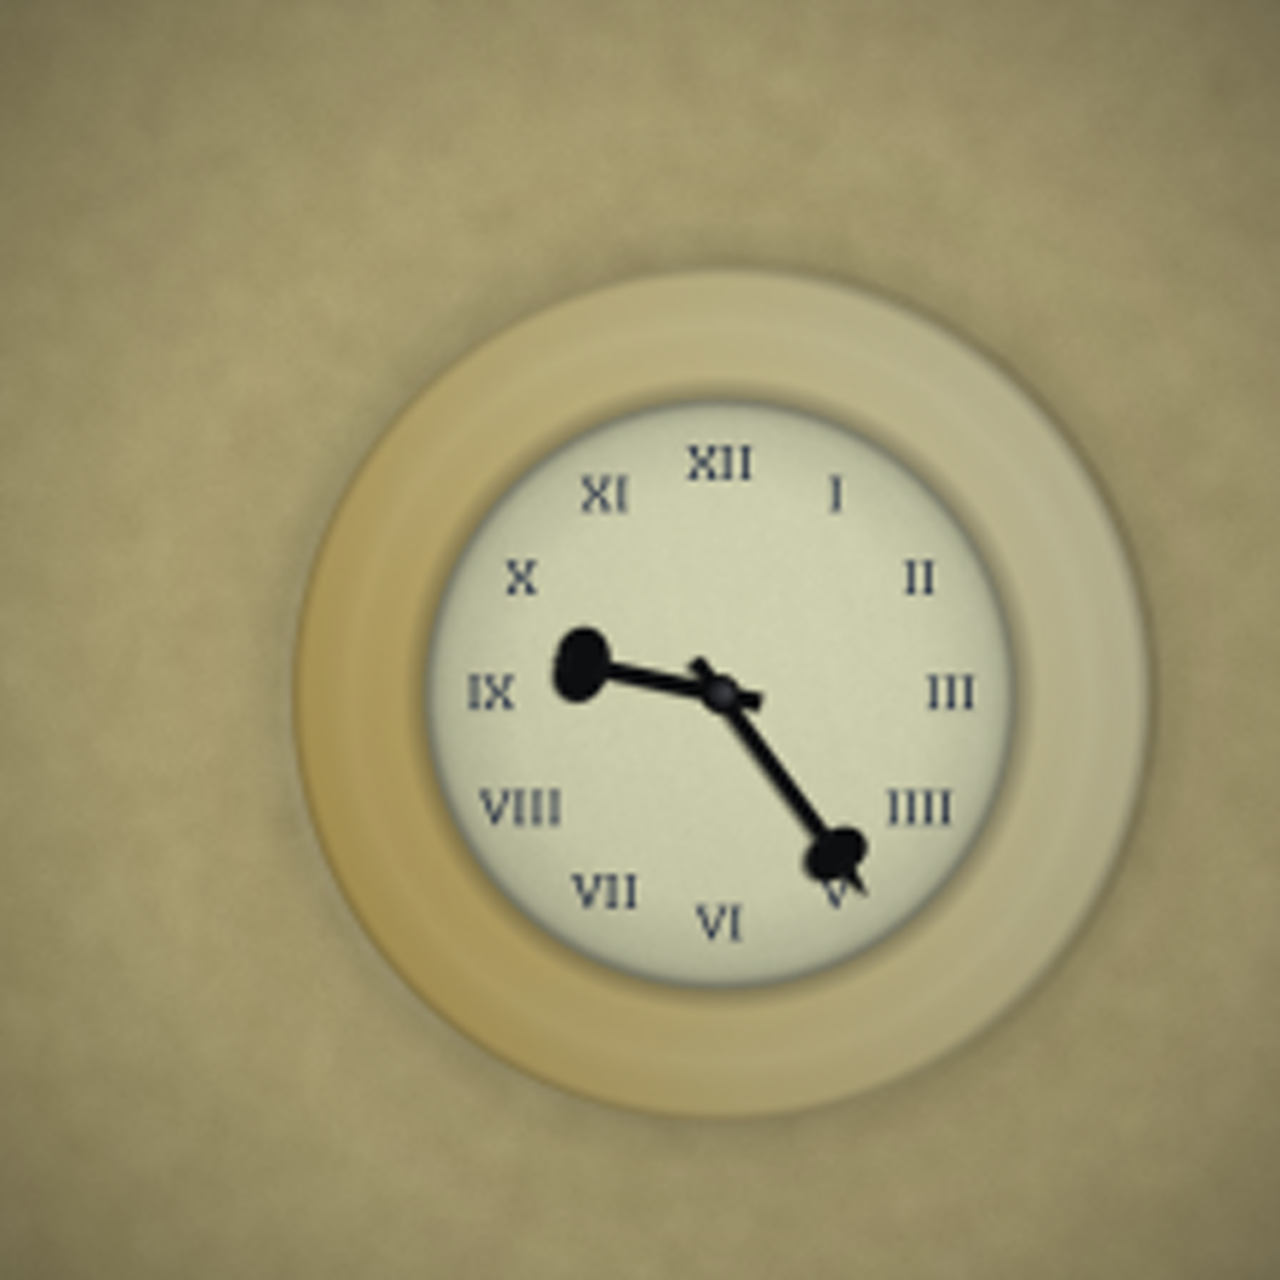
9:24
